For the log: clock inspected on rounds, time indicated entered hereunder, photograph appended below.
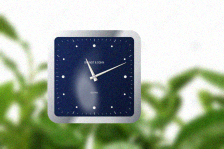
11:11
